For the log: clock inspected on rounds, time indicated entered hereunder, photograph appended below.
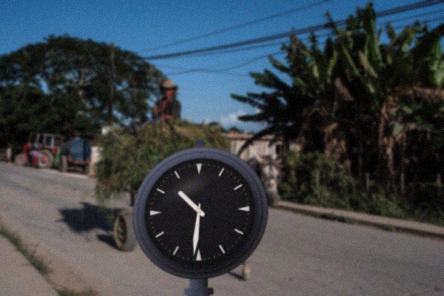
10:31
